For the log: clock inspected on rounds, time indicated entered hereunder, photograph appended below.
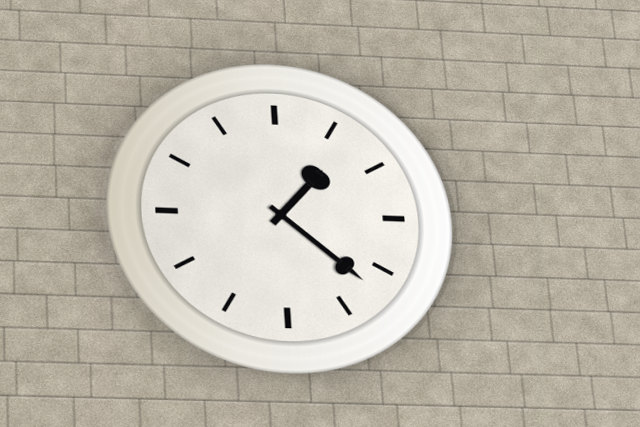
1:22
